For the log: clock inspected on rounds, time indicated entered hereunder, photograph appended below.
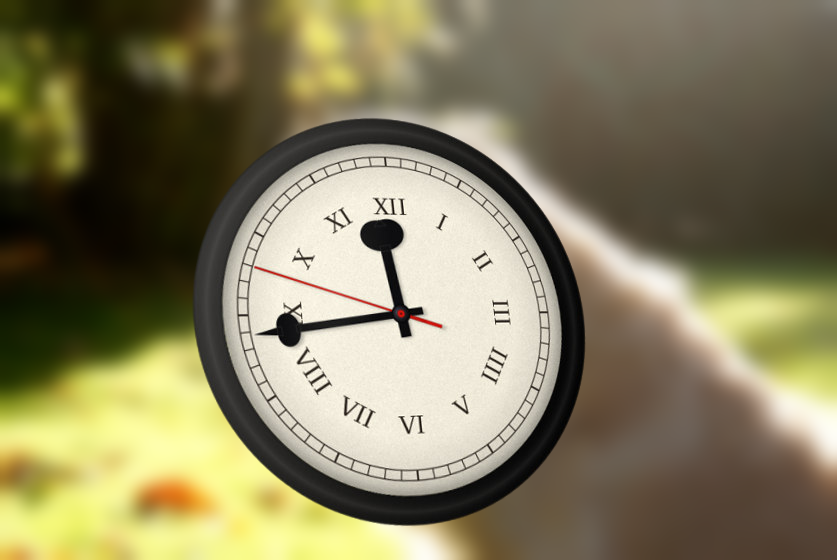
11:43:48
